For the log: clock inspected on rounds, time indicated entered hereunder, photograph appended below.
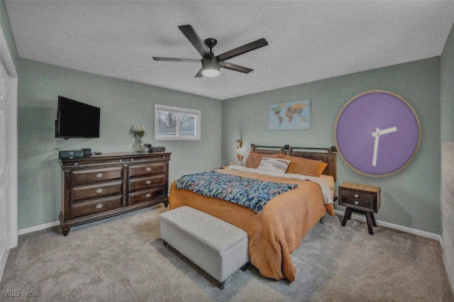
2:31
